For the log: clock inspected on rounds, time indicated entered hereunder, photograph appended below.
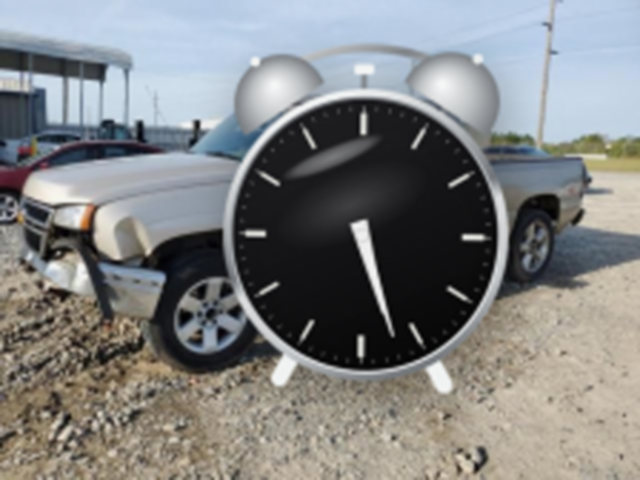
5:27
